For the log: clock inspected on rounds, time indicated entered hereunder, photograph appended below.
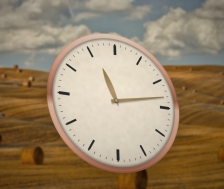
11:13
